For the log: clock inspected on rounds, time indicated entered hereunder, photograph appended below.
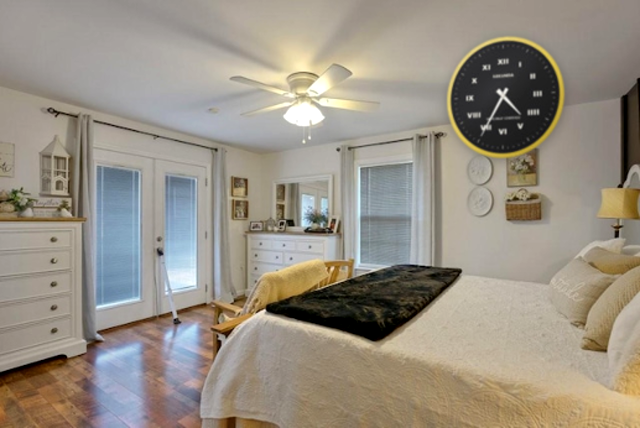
4:35
